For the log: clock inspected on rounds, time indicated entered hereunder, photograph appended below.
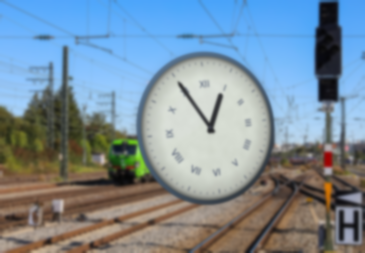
12:55
